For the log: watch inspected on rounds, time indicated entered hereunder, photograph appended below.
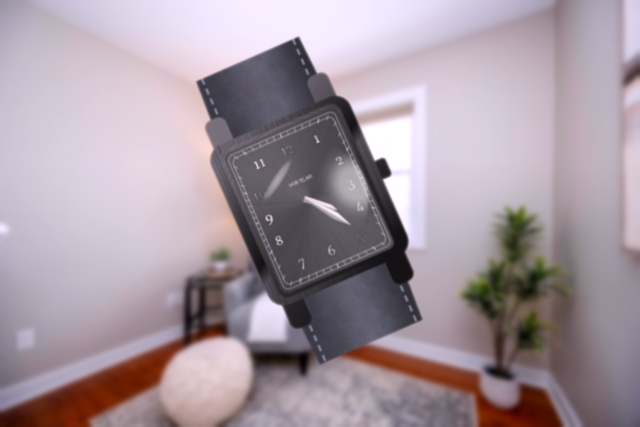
4:24
